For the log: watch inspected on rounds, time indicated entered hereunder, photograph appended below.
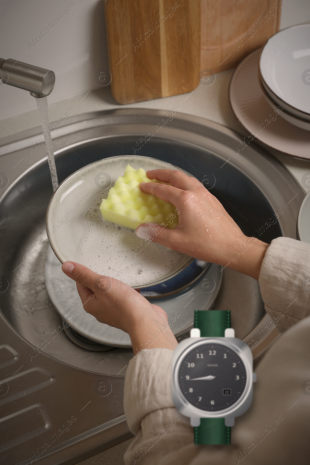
8:44
